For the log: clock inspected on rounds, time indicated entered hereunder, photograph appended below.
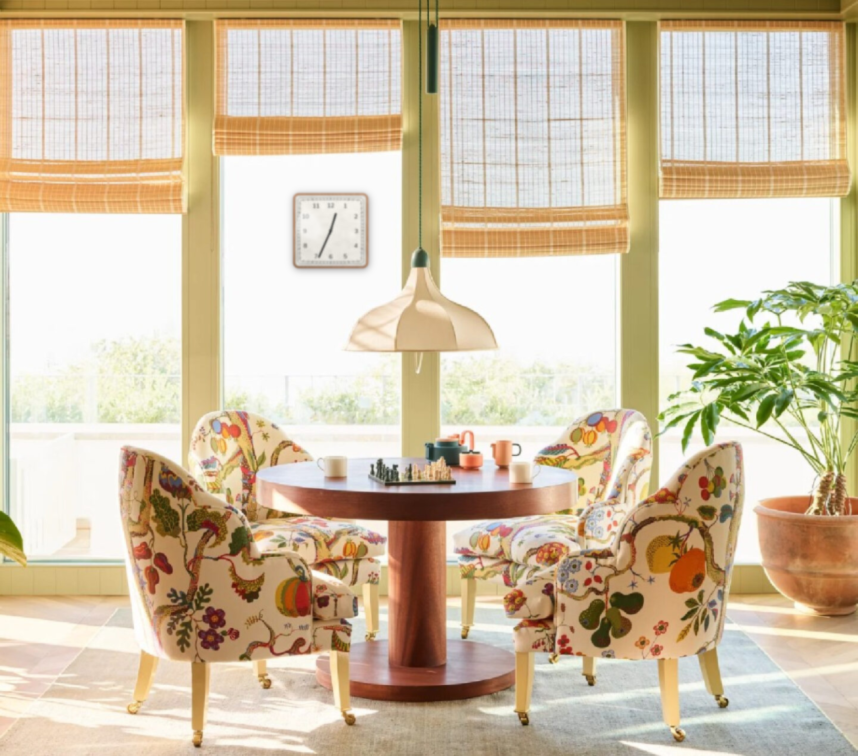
12:34
